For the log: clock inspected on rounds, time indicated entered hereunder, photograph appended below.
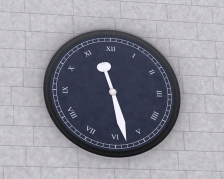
11:28
